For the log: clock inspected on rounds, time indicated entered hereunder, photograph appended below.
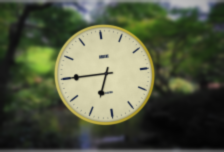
6:45
